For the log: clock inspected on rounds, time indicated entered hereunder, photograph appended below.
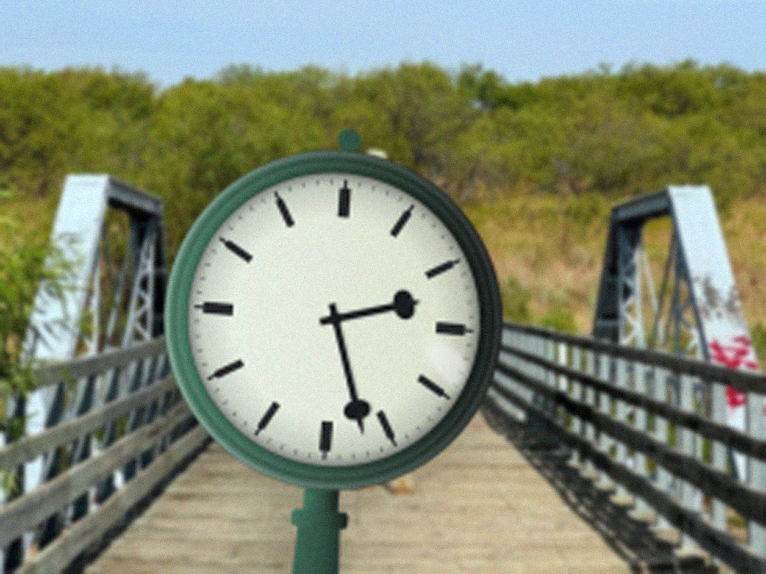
2:27
